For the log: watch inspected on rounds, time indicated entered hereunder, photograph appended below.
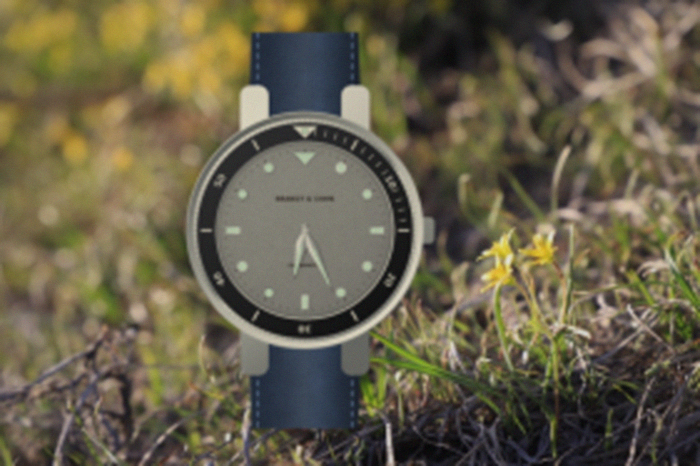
6:26
